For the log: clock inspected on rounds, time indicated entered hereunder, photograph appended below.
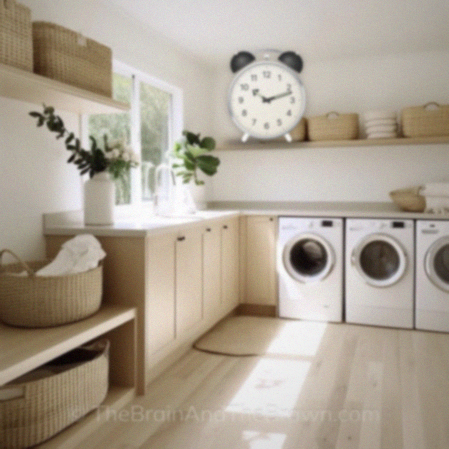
10:12
